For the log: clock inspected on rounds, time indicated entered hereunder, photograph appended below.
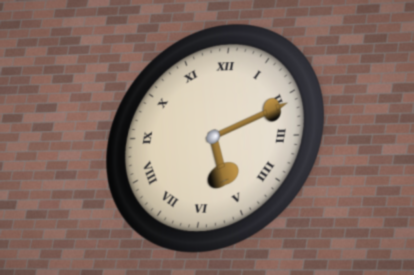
5:11
